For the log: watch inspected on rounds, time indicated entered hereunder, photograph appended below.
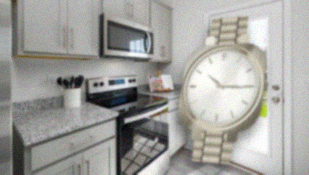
10:15
